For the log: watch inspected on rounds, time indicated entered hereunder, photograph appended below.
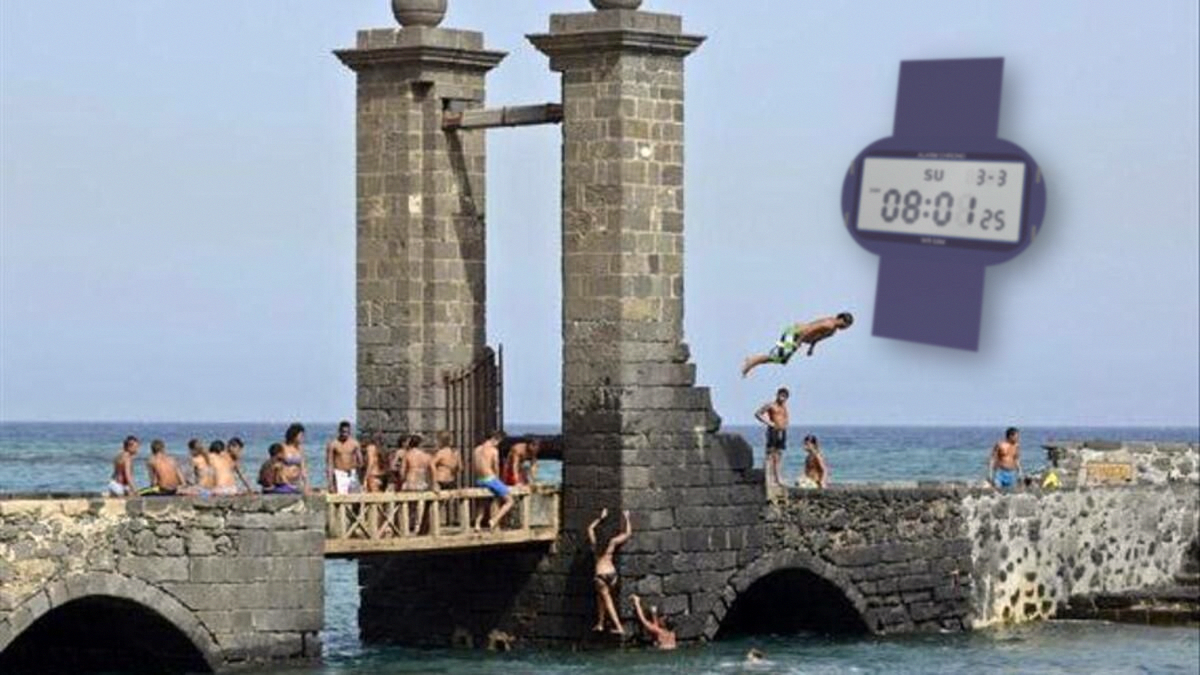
8:01:25
